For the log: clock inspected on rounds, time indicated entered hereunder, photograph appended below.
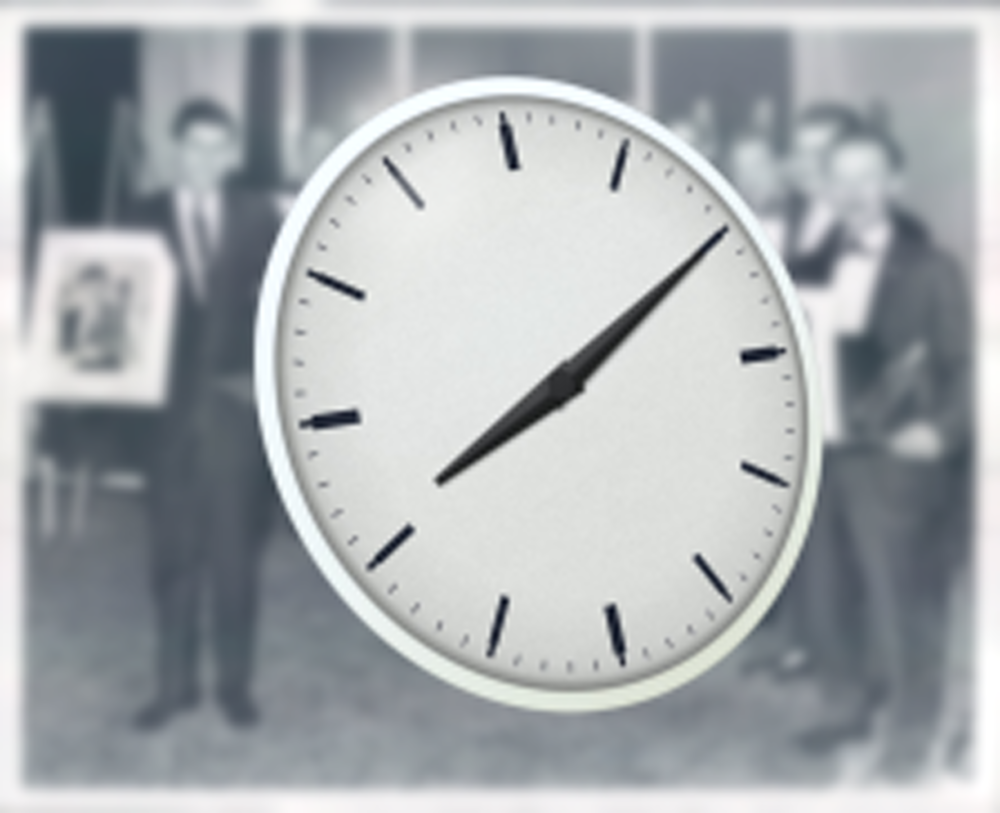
8:10
